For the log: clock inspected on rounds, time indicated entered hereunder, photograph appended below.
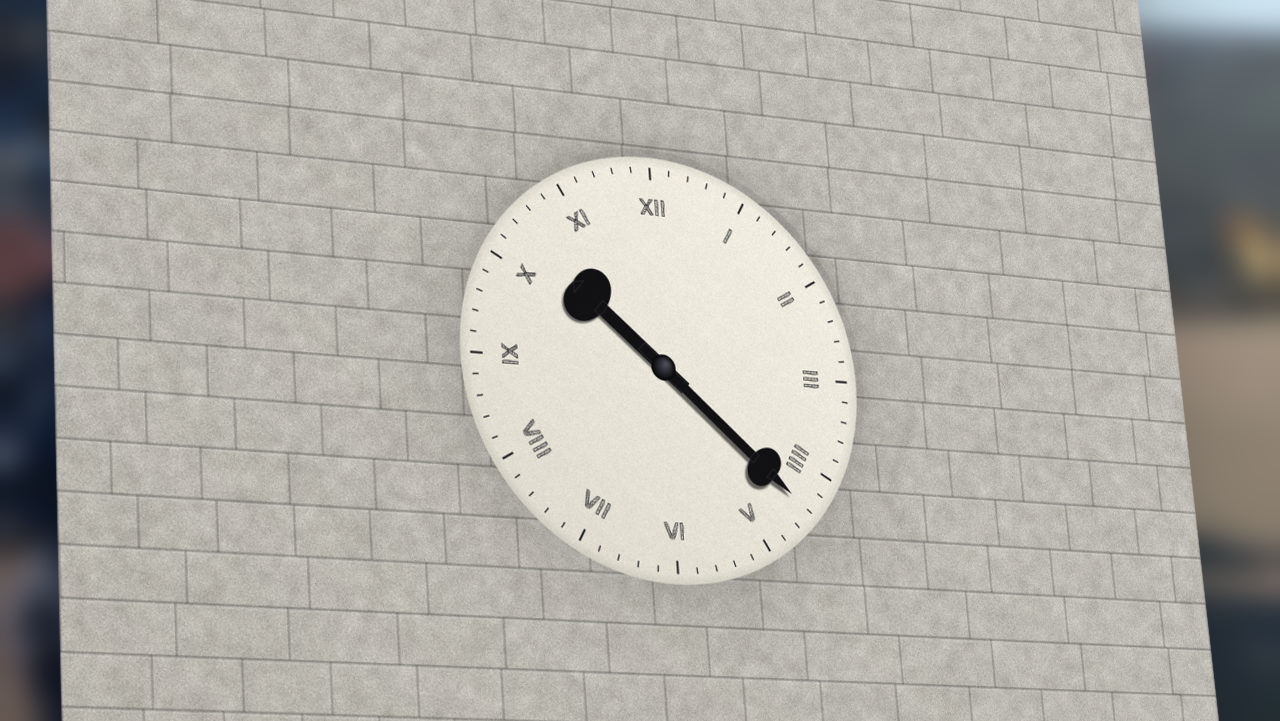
10:22
